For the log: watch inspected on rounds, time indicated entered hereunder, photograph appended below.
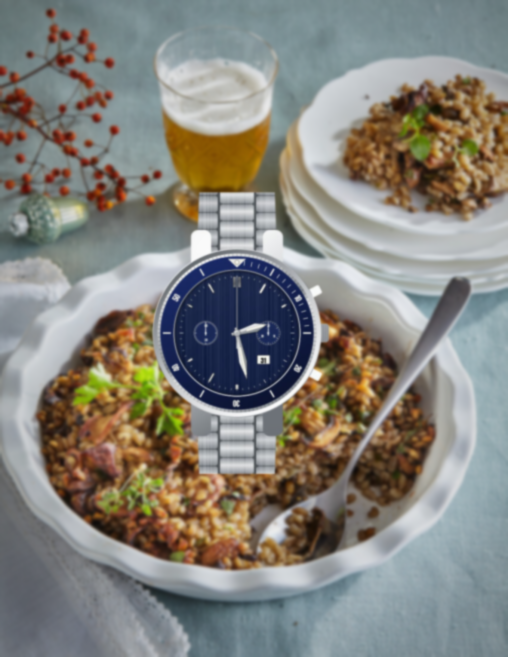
2:28
